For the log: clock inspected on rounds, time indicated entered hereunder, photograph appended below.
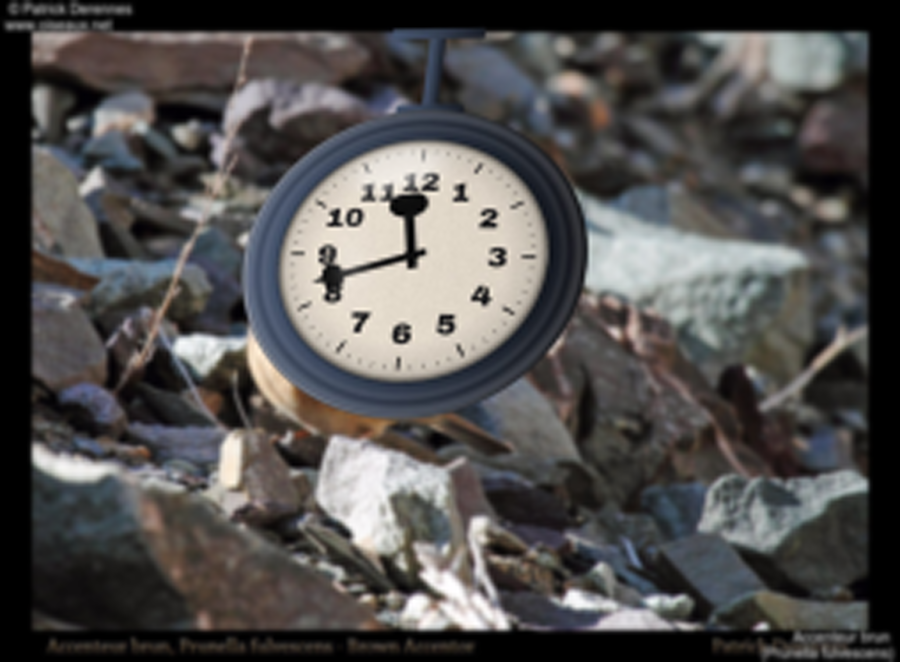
11:42
